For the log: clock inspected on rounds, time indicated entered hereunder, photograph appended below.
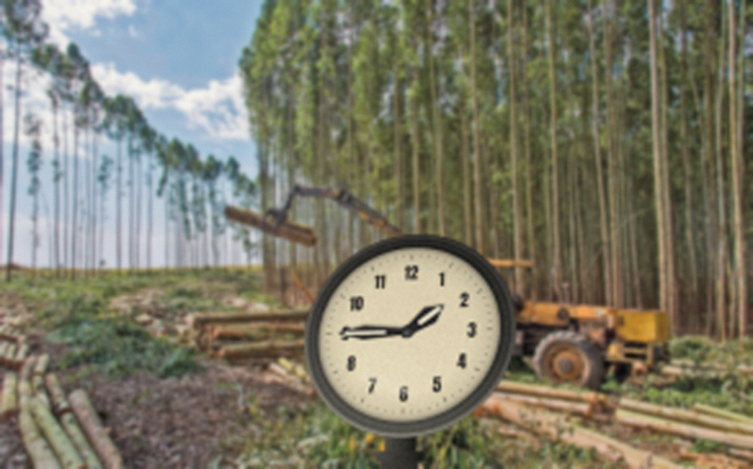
1:45
